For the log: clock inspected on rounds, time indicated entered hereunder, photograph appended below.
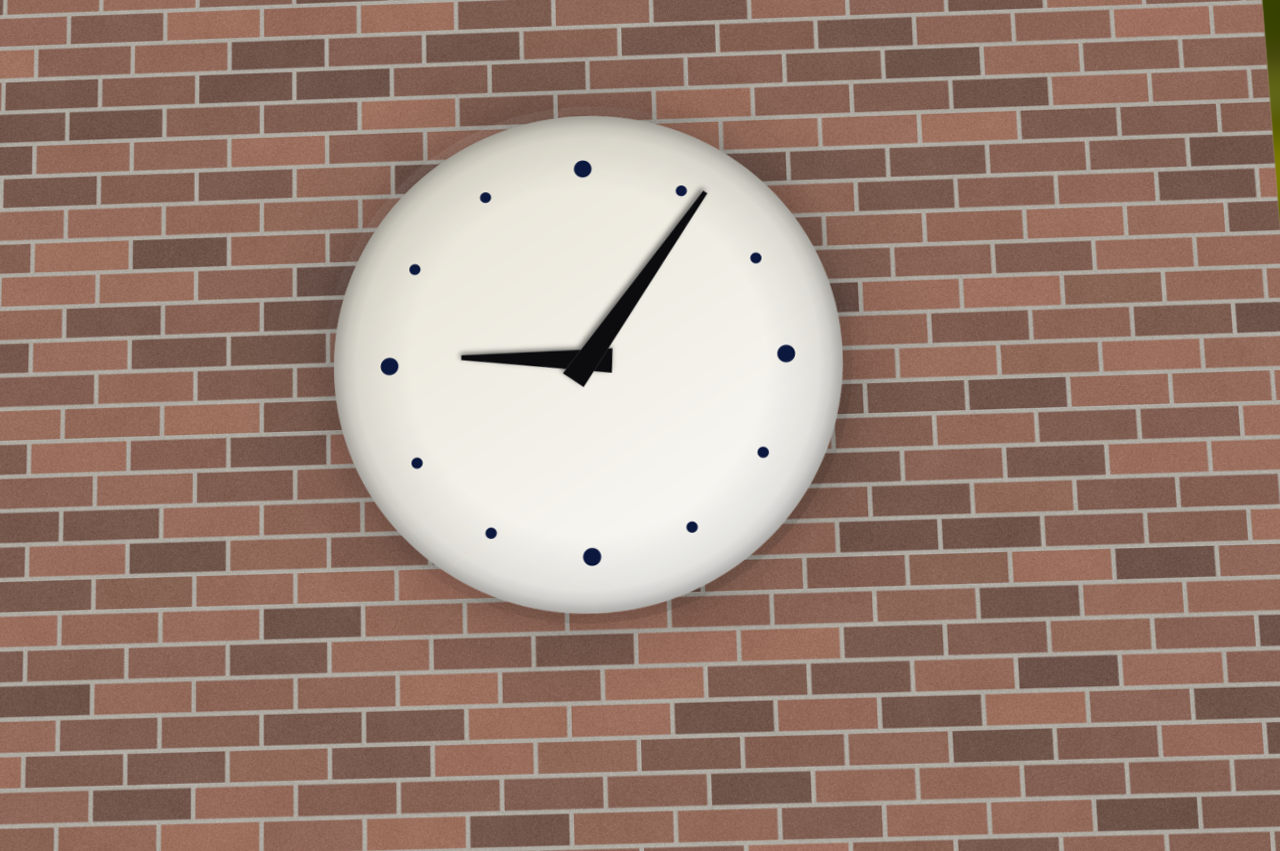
9:06
